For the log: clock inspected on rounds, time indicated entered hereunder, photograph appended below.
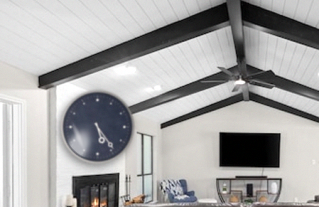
5:24
